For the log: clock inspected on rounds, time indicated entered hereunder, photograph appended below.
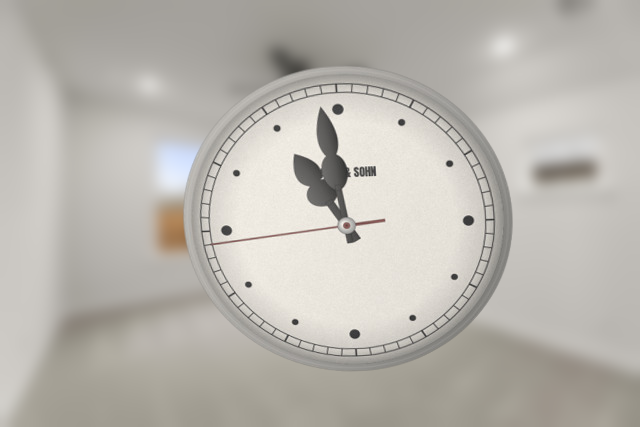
10:58:44
